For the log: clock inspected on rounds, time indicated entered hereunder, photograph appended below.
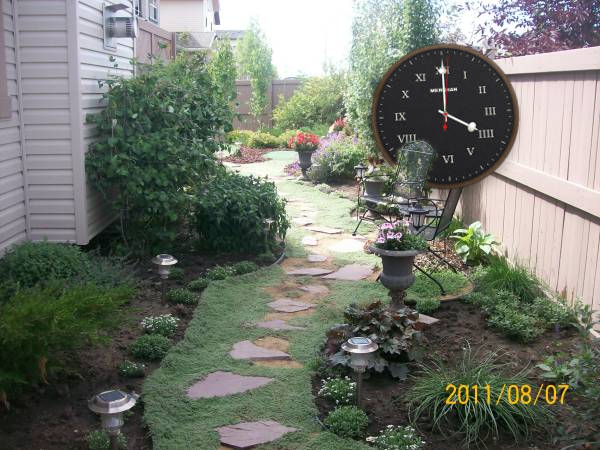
4:00:01
